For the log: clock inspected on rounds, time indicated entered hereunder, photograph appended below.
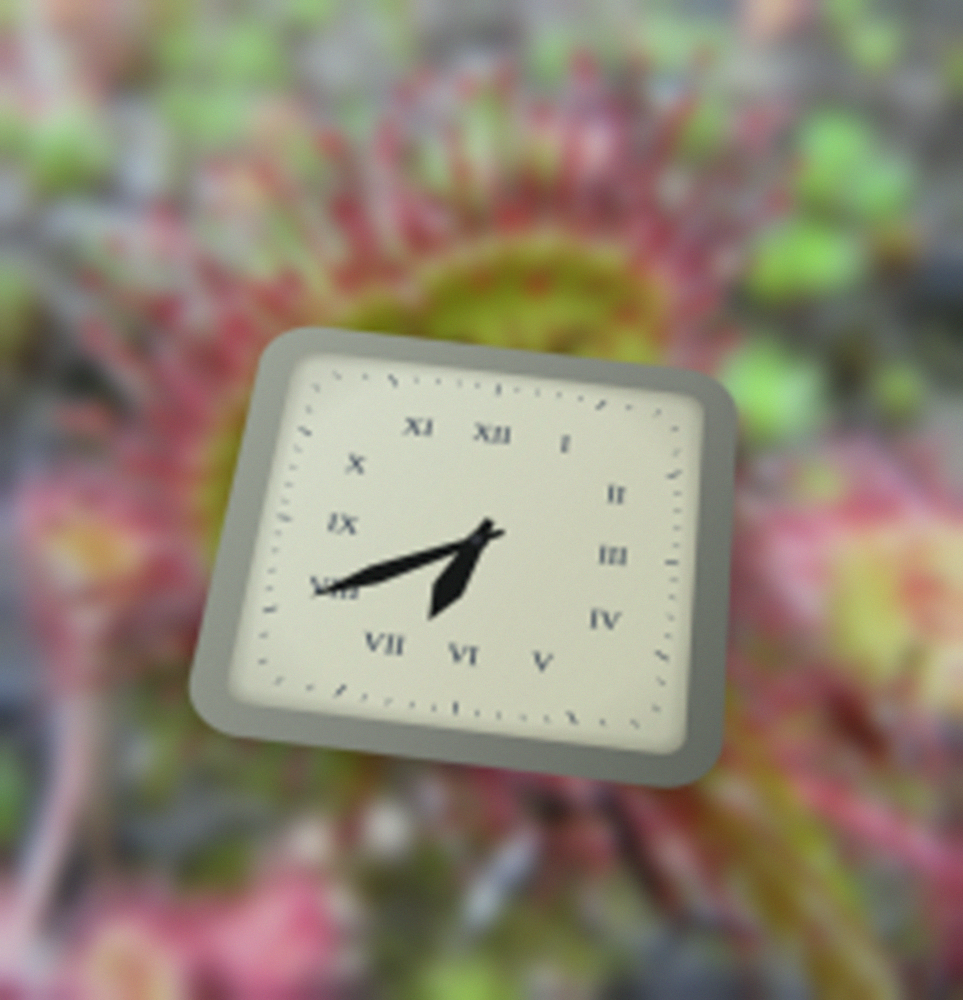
6:40
